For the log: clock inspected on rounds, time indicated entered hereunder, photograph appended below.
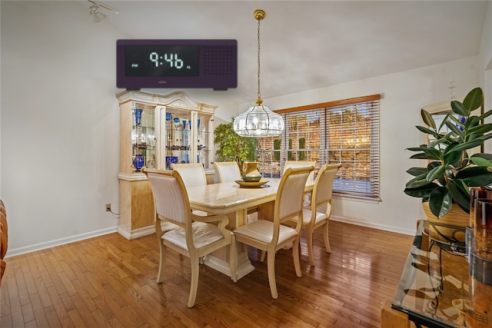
9:46
